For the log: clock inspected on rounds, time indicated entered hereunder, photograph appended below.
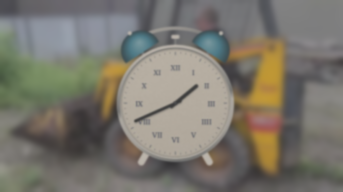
1:41
